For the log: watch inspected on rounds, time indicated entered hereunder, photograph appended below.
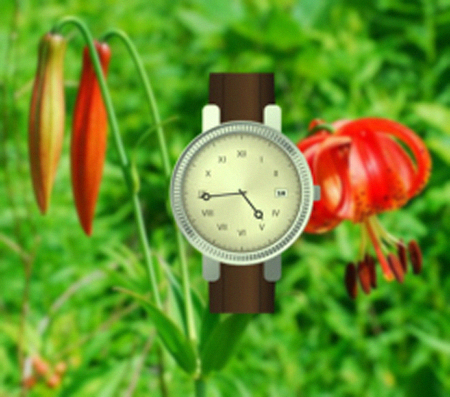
4:44
